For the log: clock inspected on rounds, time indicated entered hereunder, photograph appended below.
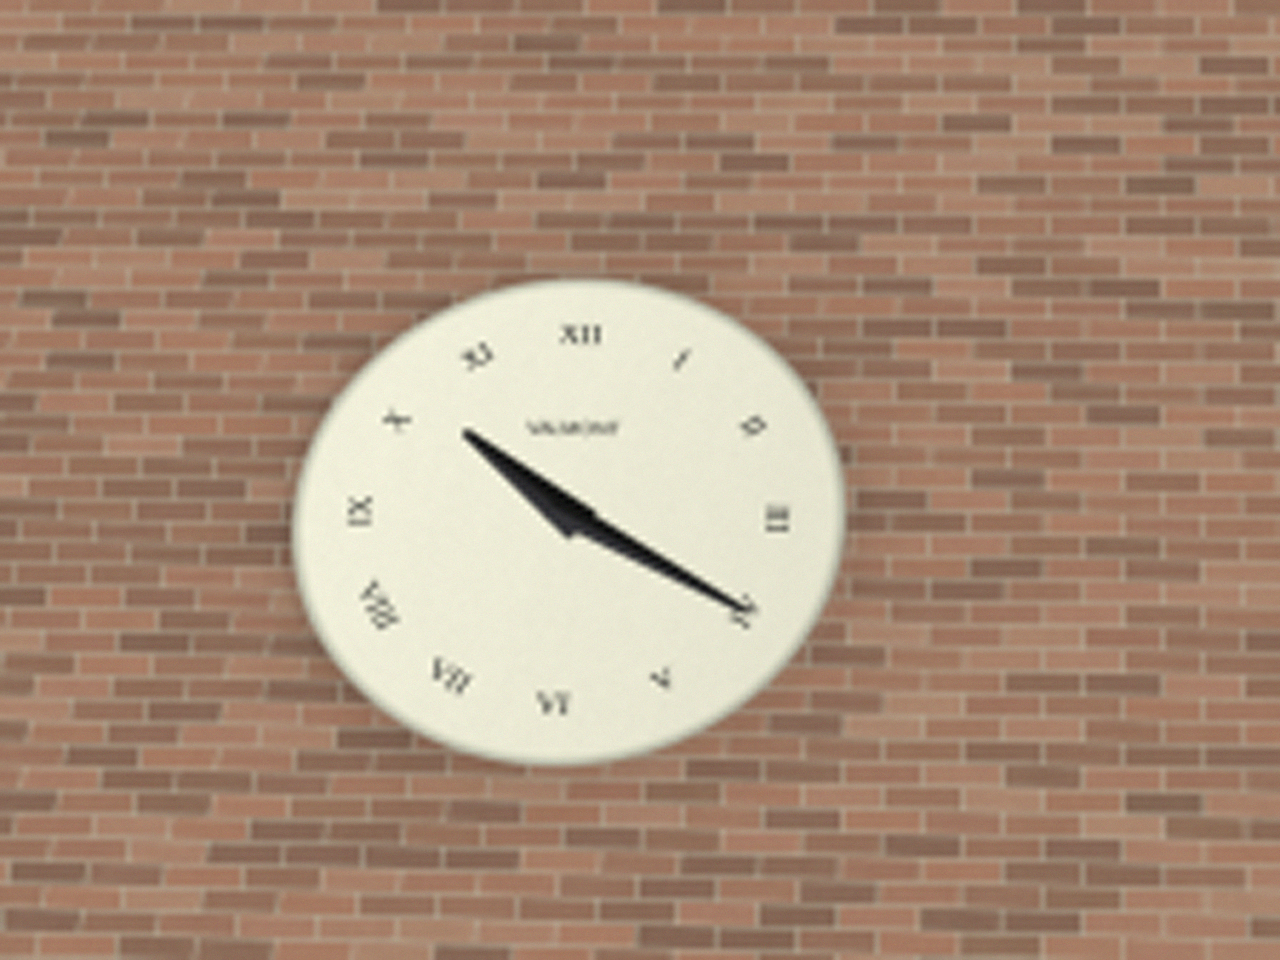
10:20
